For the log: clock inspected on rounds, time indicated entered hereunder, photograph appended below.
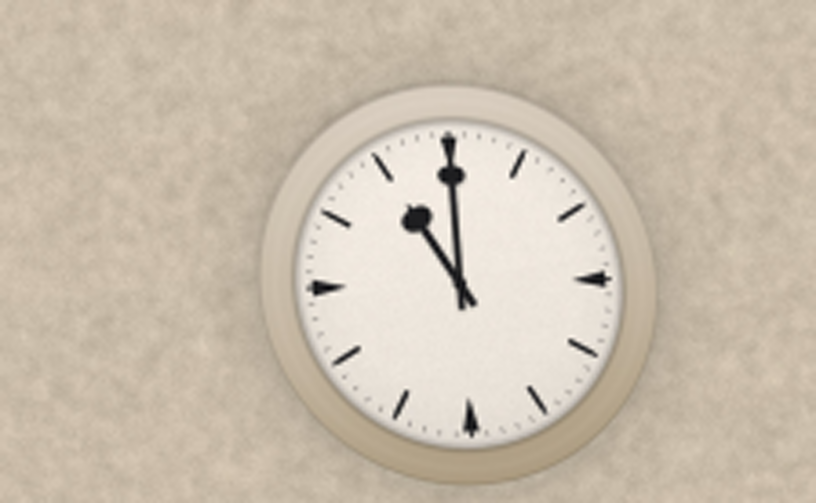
11:00
